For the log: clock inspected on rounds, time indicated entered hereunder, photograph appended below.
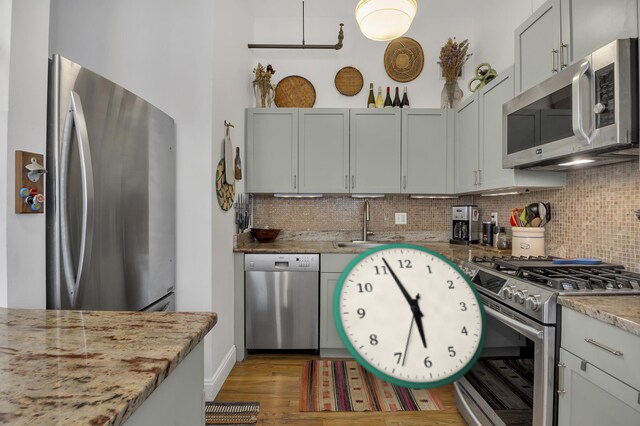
5:56:34
